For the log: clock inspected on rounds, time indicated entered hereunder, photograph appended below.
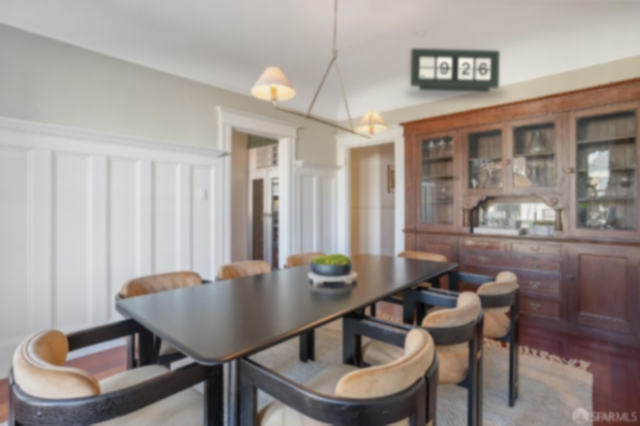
9:26
